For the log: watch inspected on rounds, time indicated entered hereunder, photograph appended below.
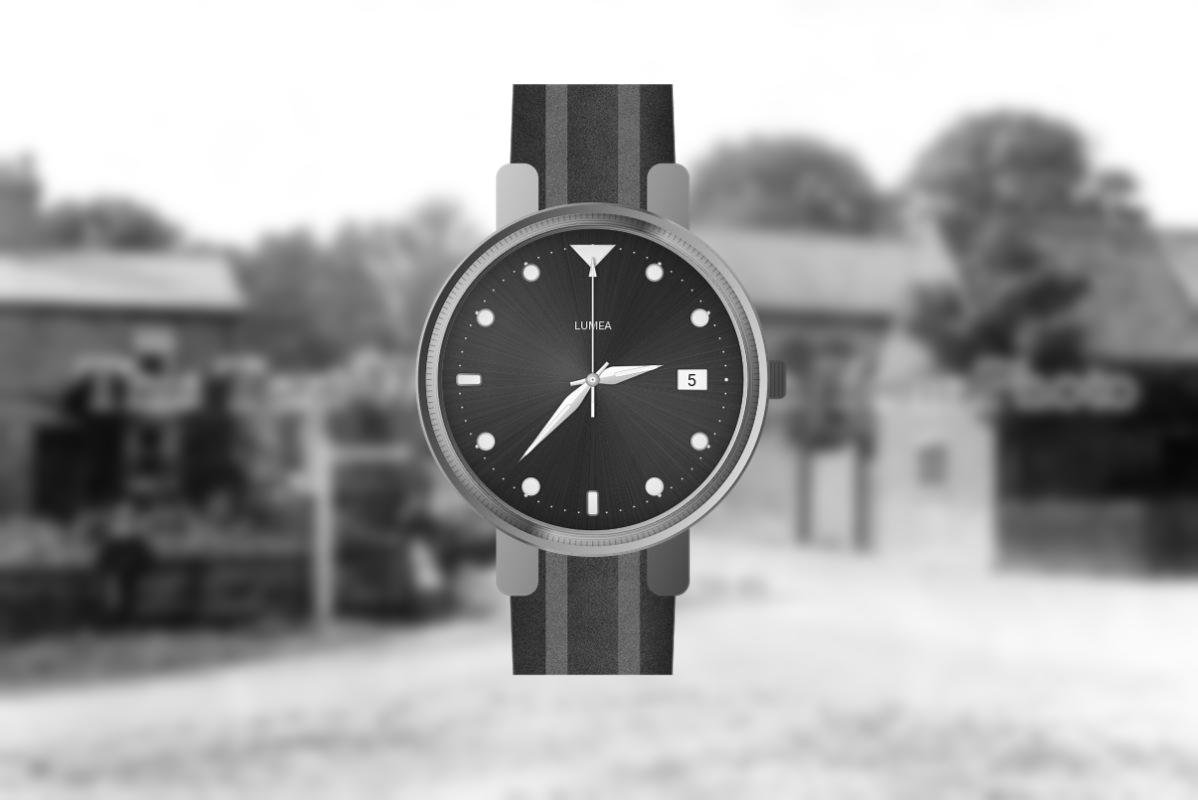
2:37:00
